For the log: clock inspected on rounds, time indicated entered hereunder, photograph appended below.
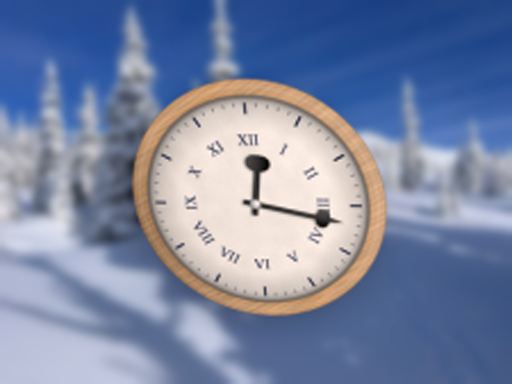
12:17
